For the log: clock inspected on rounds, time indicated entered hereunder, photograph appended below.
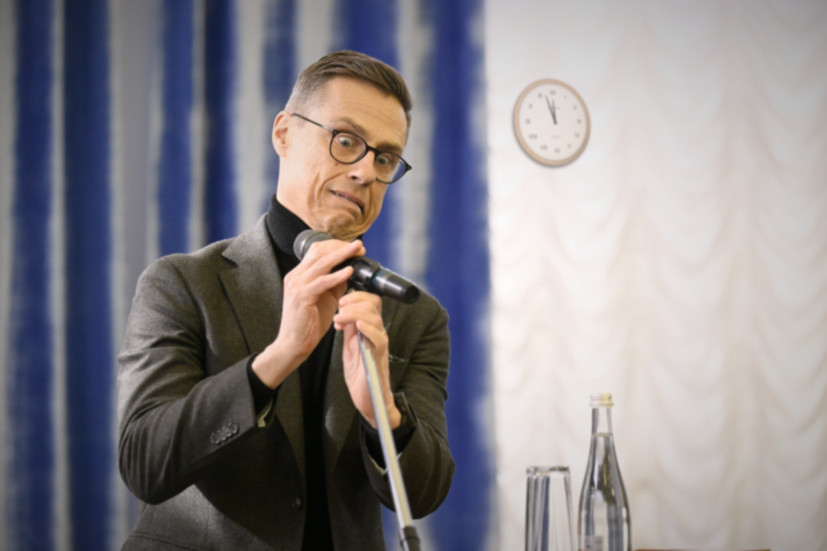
11:57
